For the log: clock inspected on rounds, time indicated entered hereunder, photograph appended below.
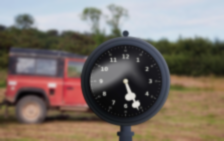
5:26
